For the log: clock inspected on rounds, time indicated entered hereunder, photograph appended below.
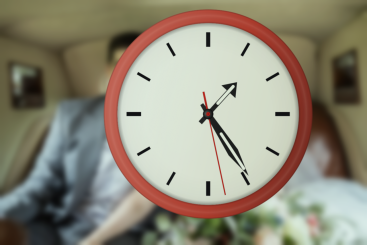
1:24:28
